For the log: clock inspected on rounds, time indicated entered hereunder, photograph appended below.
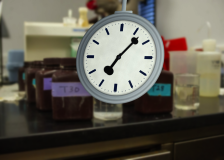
7:07
